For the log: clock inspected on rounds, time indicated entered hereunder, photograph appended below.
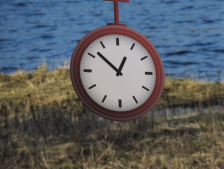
12:52
